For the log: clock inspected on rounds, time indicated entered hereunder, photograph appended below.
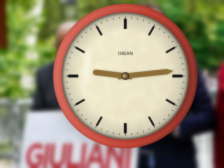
9:14
